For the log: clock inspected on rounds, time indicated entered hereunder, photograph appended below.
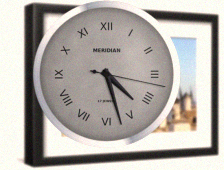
4:27:17
